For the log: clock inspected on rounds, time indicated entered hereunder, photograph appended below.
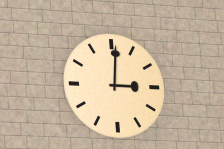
3:01
